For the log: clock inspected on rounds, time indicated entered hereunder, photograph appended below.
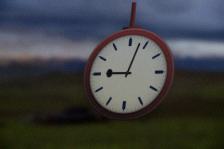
9:03
